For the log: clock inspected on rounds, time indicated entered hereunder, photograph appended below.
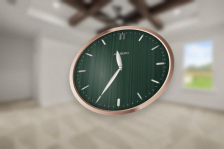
11:35
